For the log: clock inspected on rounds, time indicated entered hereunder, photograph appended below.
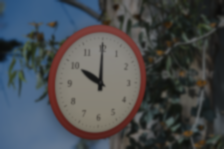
10:00
